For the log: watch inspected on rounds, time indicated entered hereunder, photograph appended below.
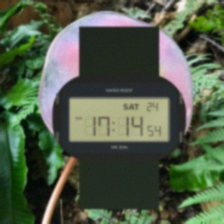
17:14
